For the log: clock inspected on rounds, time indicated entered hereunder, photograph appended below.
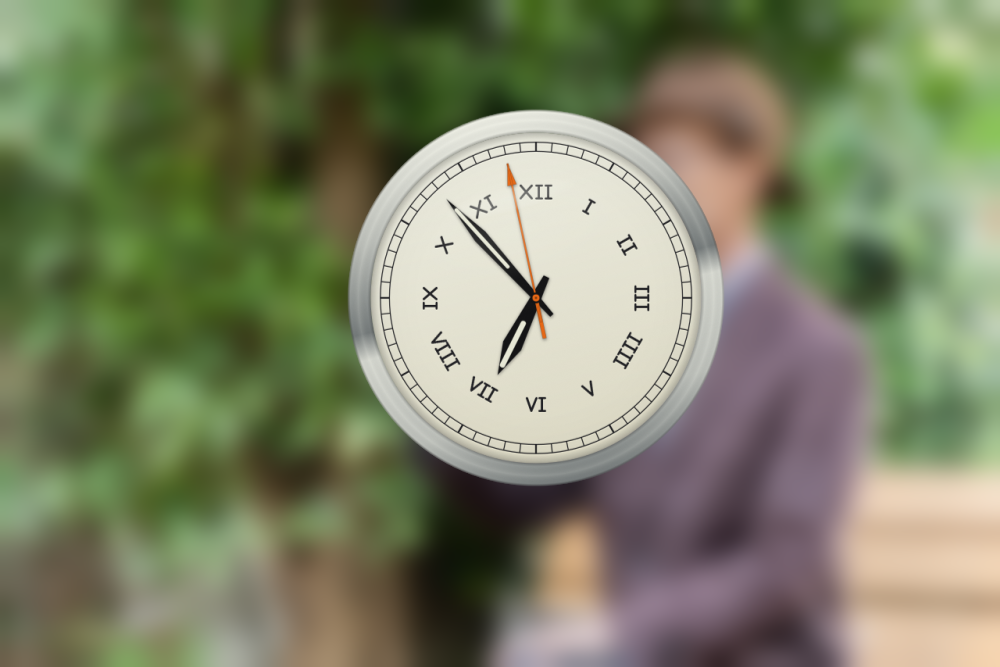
6:52:58
